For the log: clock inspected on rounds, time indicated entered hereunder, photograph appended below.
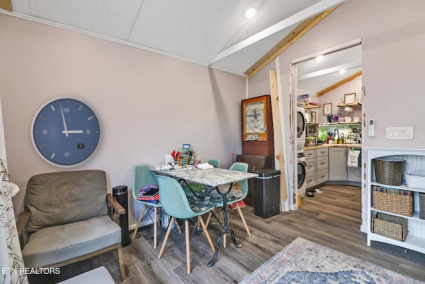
2:58
